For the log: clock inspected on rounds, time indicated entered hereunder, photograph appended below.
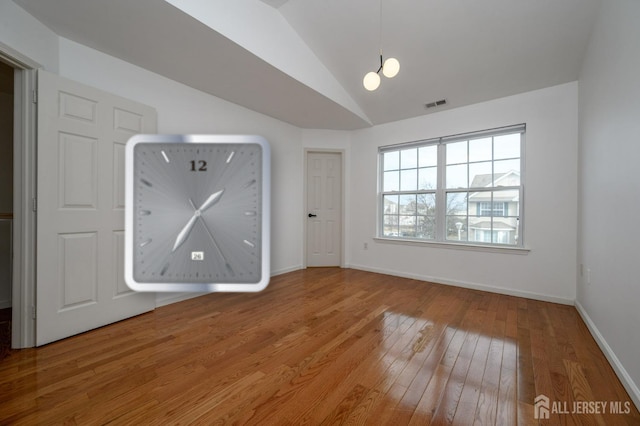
1:35:25
